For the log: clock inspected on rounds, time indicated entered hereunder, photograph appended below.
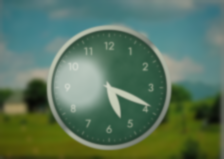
5:19
